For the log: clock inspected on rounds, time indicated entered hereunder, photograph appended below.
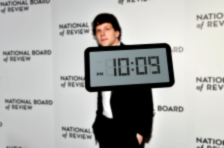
10:09
